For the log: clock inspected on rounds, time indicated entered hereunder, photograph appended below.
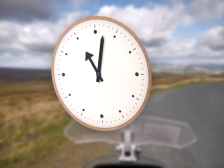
11:02
